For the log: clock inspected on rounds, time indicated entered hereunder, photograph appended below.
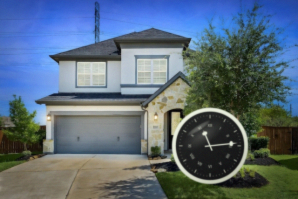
11:14
